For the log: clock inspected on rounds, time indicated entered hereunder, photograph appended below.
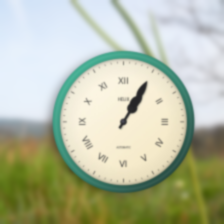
1:05
